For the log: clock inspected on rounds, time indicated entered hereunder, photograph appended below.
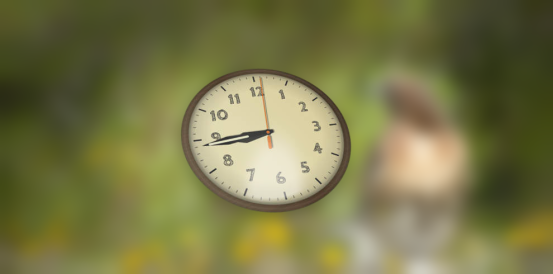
8:44:01
